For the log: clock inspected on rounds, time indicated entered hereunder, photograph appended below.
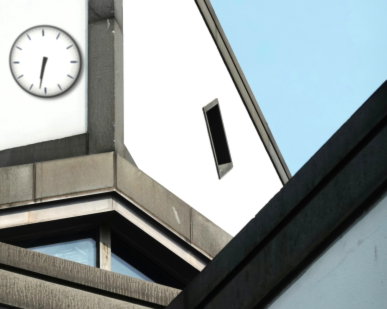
6:32
